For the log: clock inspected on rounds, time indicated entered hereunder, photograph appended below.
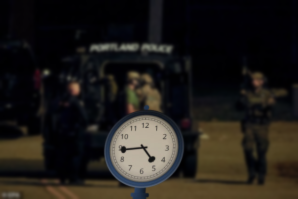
4:44
